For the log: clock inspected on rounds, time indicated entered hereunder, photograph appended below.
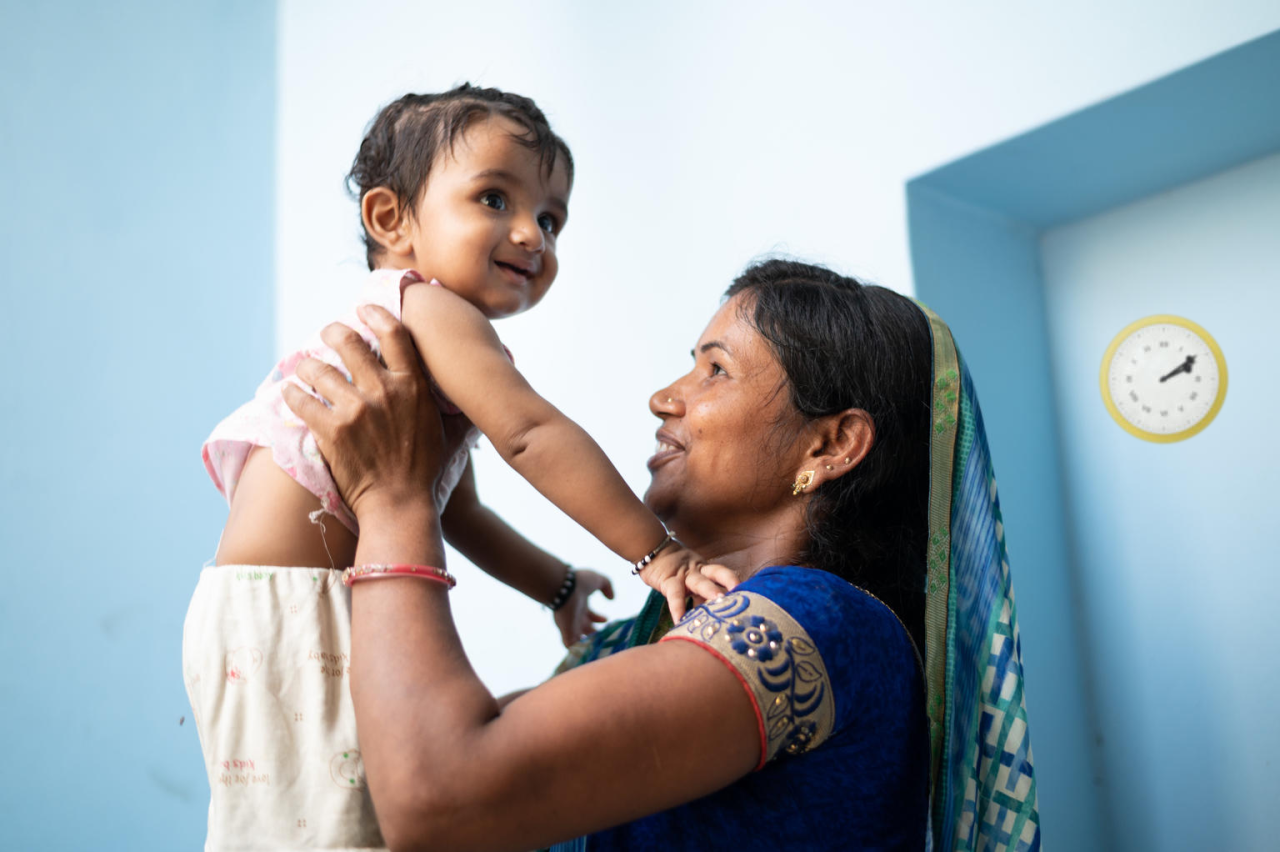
2:09
